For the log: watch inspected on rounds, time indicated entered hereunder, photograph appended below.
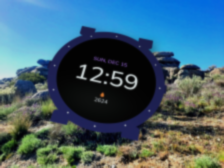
12:59
